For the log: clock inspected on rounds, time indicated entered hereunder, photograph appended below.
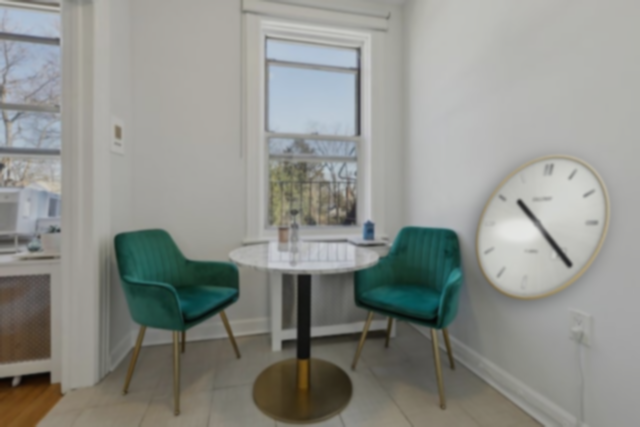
10:22
